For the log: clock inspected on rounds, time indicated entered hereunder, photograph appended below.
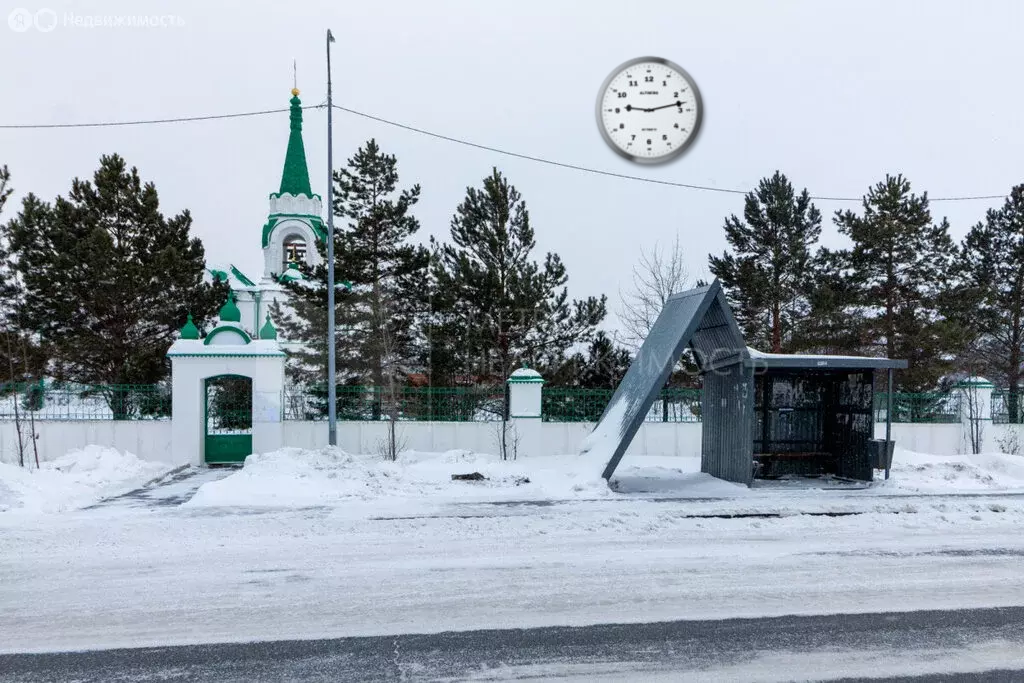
9:13
